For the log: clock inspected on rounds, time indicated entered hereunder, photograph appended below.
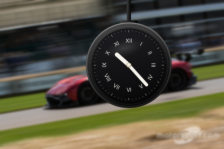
10:23
